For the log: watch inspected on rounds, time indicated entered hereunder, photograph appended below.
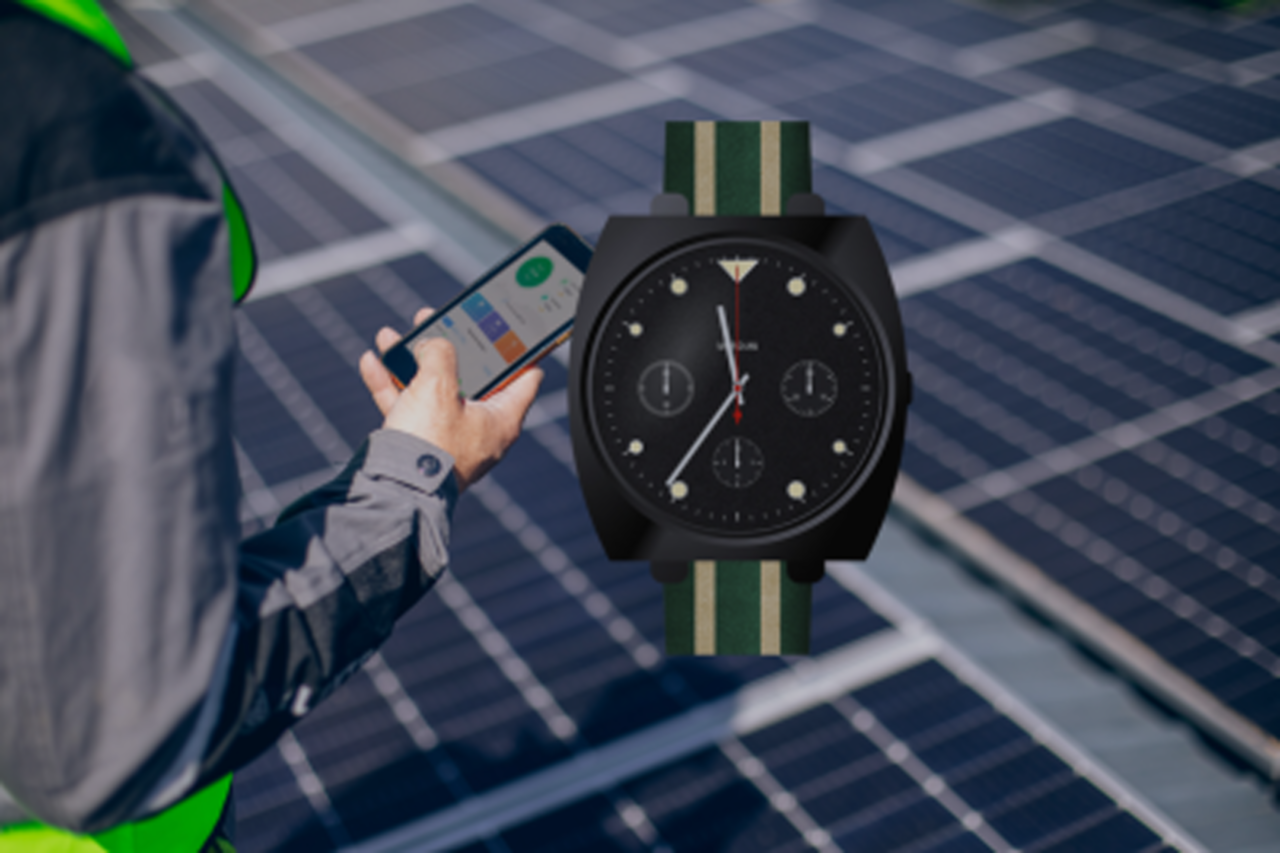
11:36
